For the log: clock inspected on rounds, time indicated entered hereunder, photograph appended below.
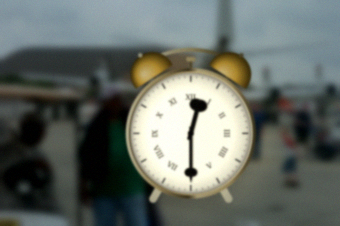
12:30
